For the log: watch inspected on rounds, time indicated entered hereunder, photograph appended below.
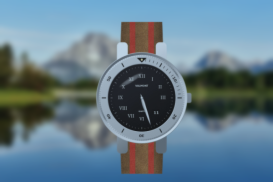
5:27
